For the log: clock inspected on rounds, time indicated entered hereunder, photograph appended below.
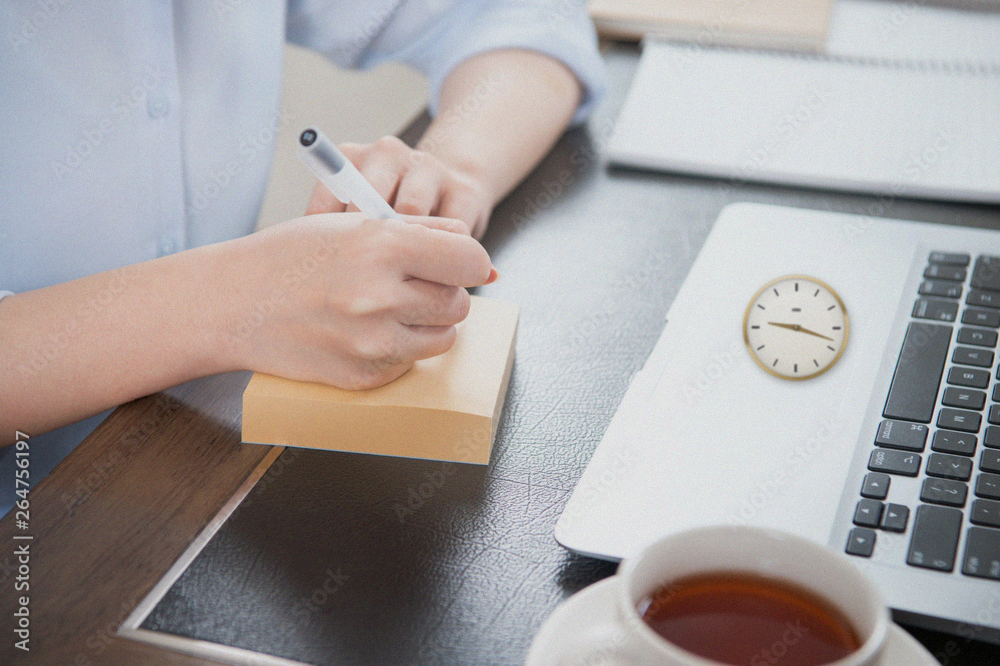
9:18
